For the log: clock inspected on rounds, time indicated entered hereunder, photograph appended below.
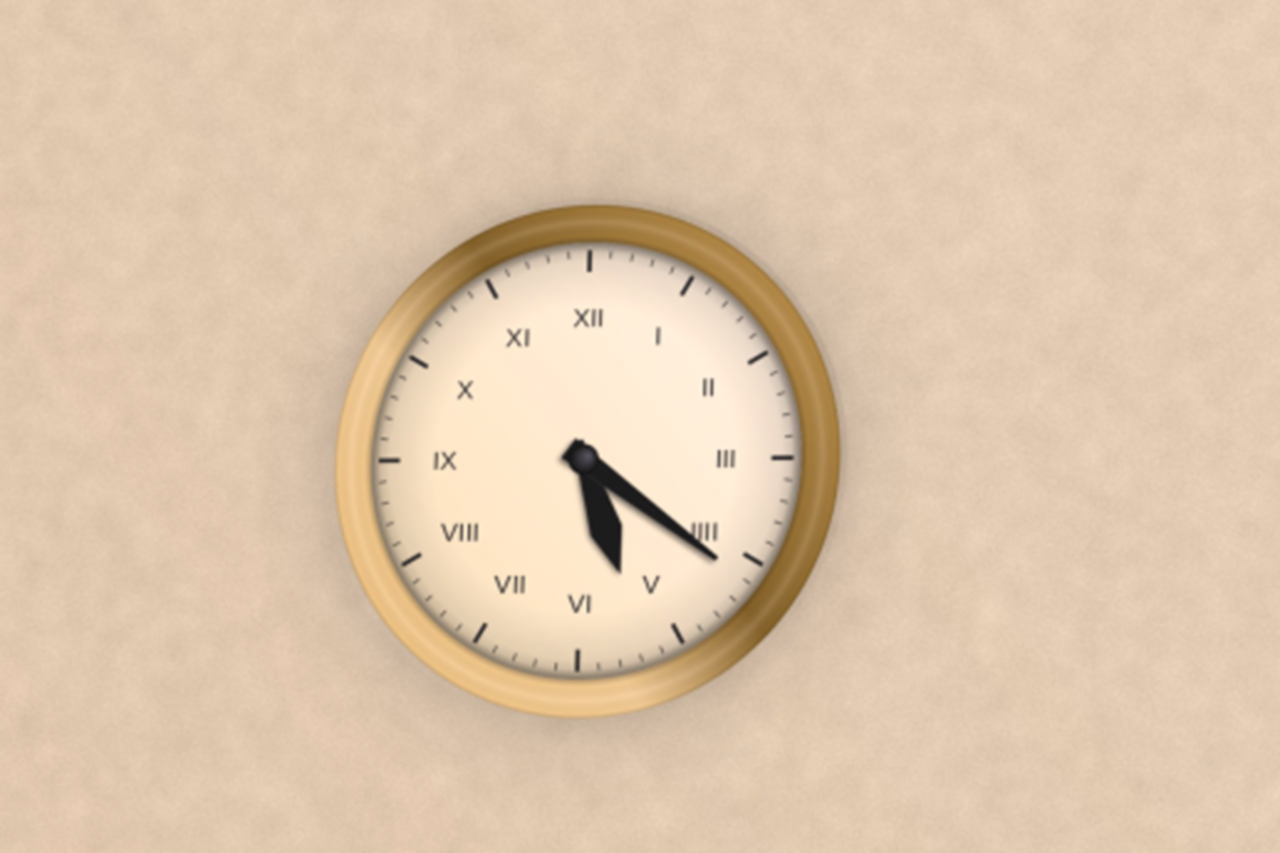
5:21
